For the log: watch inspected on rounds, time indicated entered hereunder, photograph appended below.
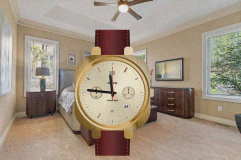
11:46
